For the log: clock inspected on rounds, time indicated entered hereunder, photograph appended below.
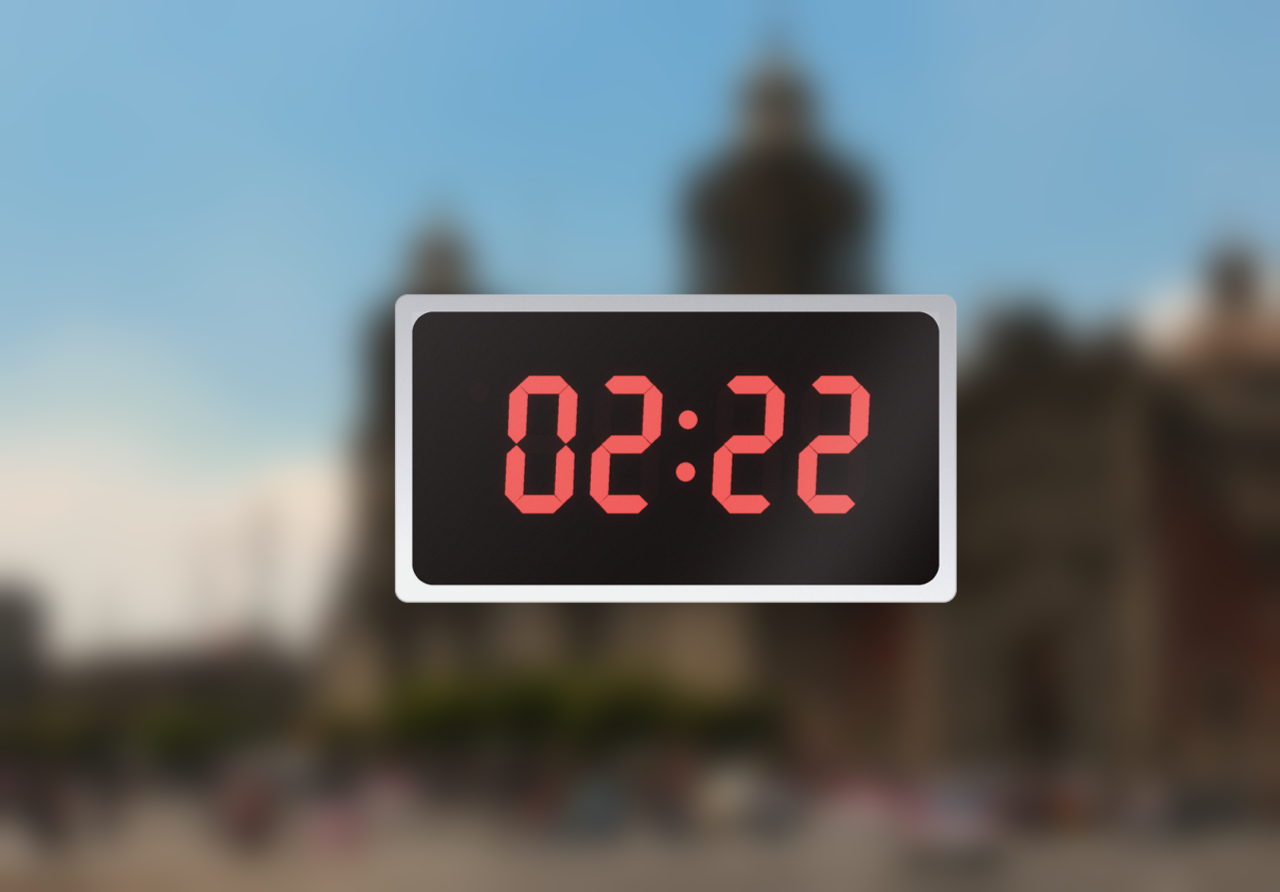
2:22
